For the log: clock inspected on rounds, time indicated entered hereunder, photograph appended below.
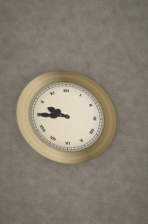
9:45
